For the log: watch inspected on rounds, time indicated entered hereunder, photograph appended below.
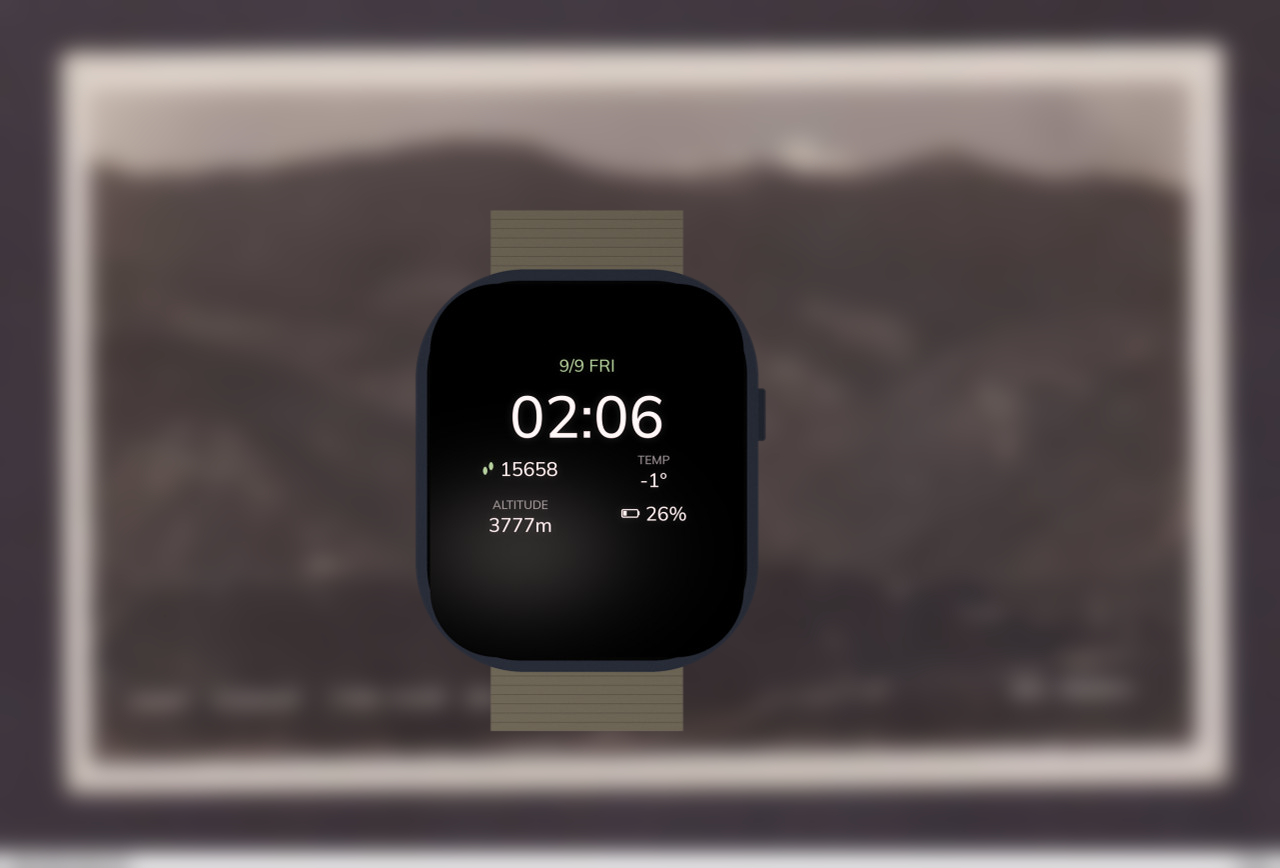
2:06
